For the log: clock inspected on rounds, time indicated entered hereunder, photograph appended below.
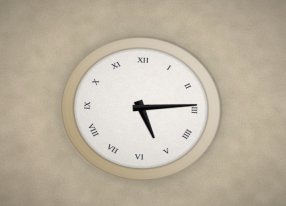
5:14
